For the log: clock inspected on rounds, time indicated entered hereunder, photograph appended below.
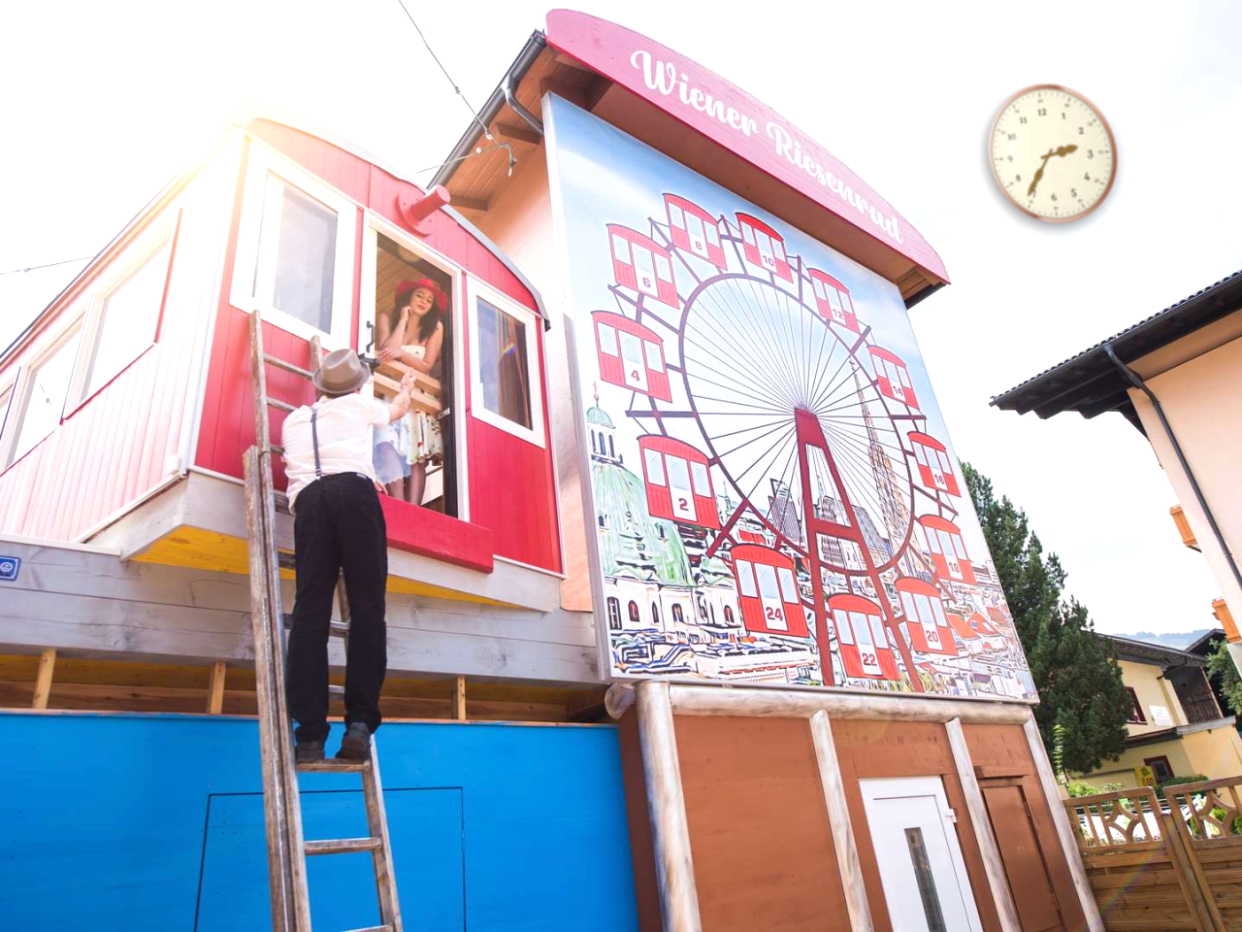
2:36
